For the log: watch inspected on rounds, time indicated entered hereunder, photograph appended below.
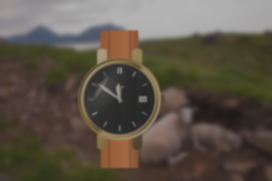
11:51
